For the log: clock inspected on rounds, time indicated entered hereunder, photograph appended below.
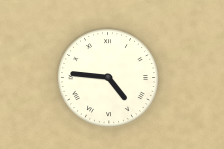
4:46
